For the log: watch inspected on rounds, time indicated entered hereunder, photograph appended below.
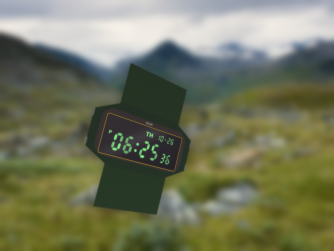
6:25:36
